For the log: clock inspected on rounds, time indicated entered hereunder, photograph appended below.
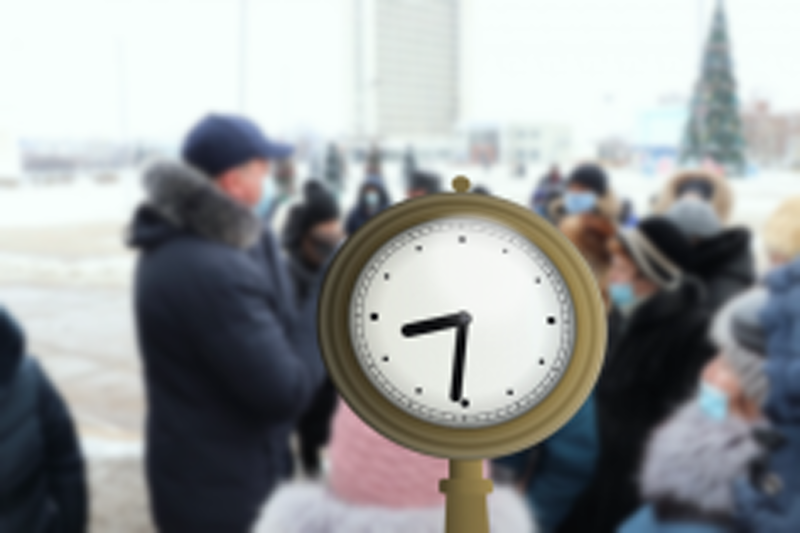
8:31
